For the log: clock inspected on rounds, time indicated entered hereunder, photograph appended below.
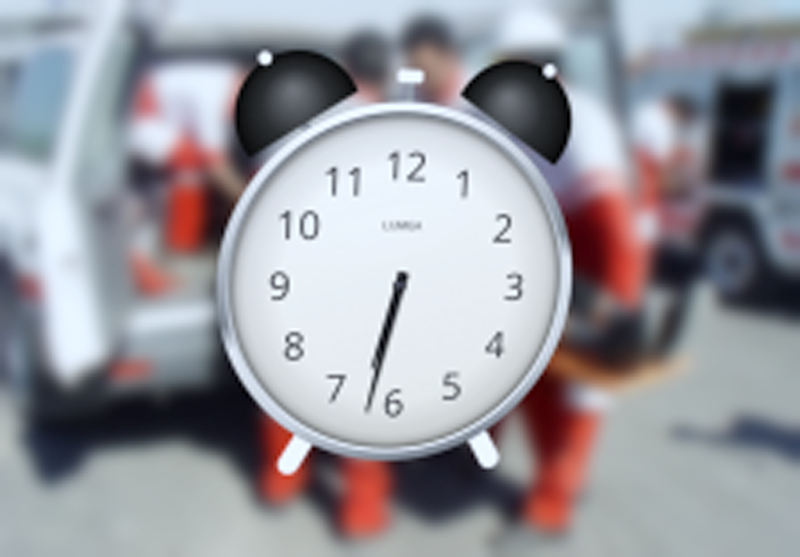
6:32
